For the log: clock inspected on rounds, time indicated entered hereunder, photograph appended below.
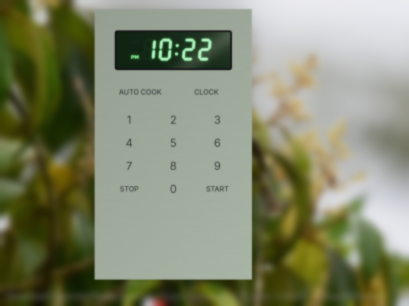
10:22
